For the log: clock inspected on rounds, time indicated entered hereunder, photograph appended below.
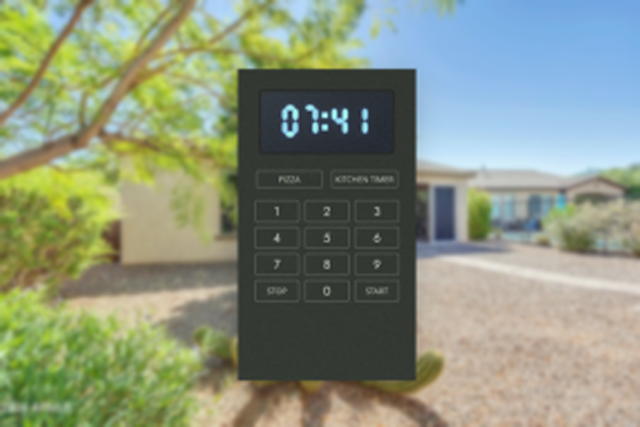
7:41
